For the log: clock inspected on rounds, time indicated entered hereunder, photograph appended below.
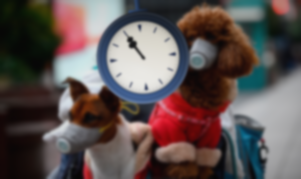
10:55
